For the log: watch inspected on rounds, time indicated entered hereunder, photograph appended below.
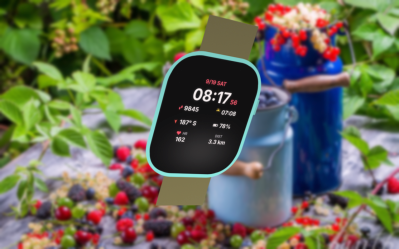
8:17
